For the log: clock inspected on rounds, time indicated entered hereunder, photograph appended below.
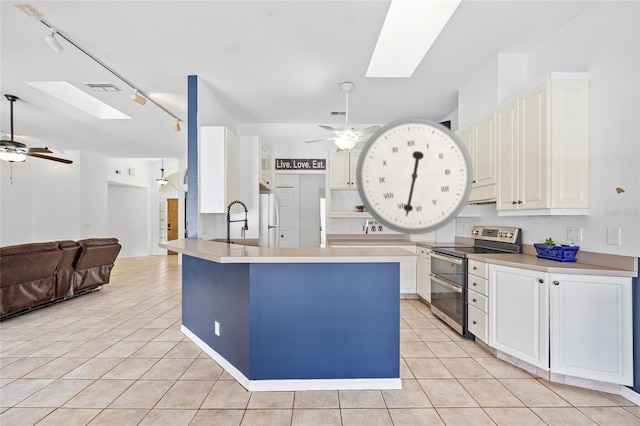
12:33
